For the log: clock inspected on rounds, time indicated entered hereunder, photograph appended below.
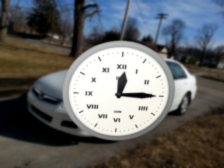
12:15
